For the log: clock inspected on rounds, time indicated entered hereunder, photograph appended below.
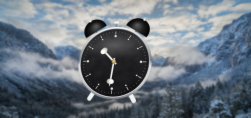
10:31
